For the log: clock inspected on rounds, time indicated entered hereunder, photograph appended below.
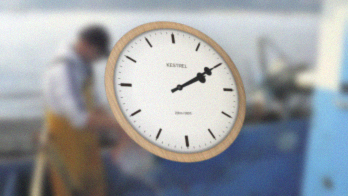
2:10
